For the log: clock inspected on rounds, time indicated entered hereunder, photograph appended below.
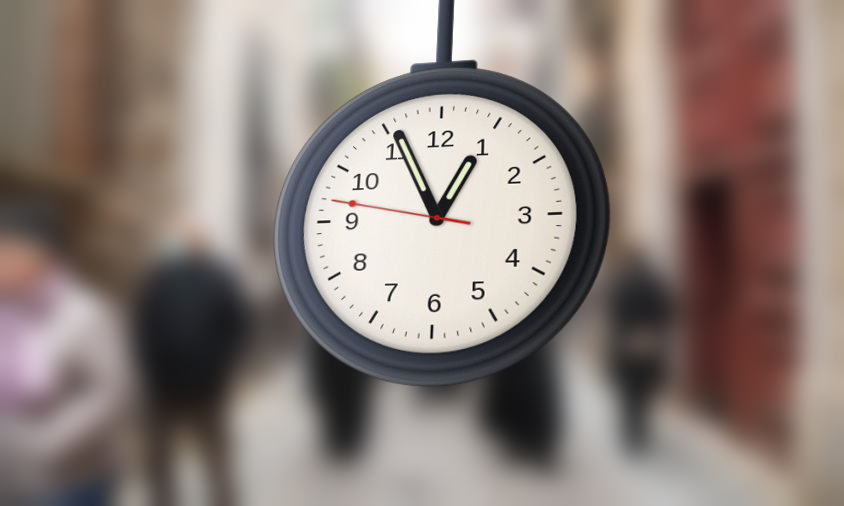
12:55:47
